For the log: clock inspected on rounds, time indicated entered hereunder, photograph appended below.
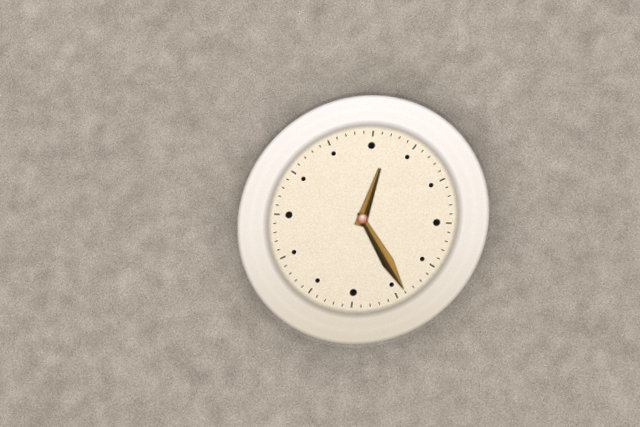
12:24
